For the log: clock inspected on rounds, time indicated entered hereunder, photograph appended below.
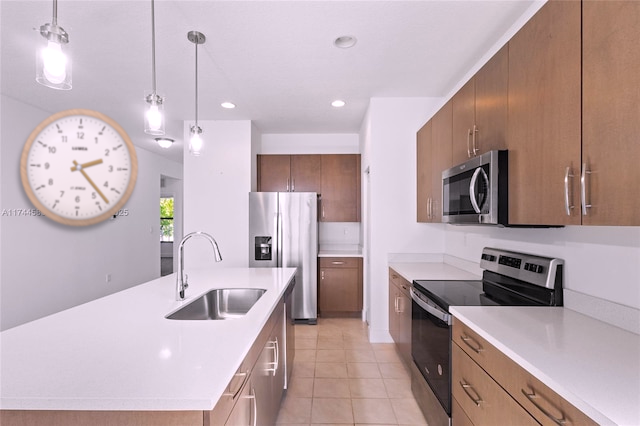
2:23
